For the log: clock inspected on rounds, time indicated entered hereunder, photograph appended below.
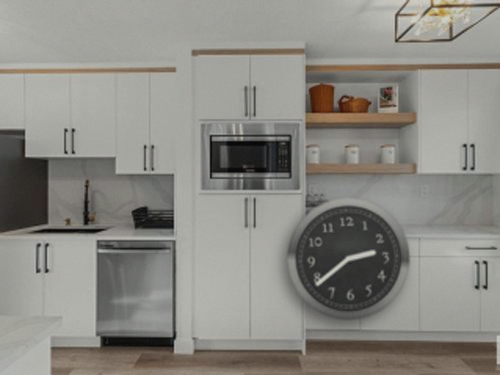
2:39
